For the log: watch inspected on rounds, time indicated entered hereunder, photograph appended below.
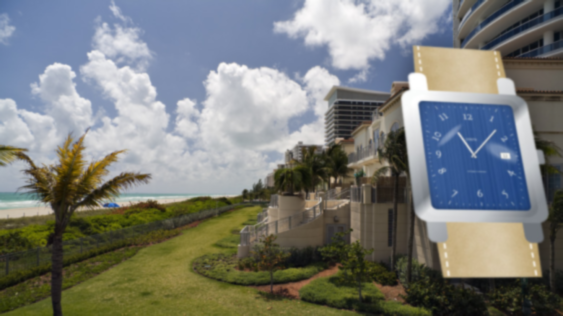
11:07
